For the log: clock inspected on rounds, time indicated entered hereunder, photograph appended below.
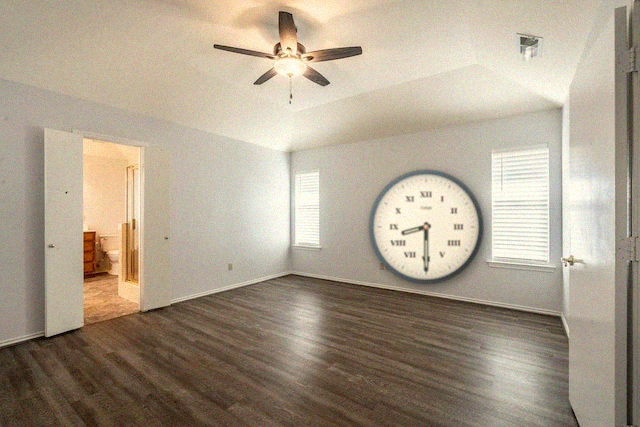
8:30
